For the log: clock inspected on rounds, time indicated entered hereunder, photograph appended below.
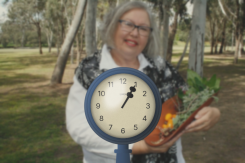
1:05
